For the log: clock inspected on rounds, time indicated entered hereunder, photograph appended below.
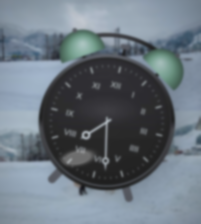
7:28
